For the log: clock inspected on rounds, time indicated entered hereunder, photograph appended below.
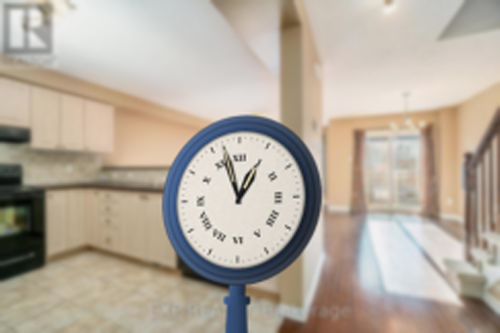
12:57
